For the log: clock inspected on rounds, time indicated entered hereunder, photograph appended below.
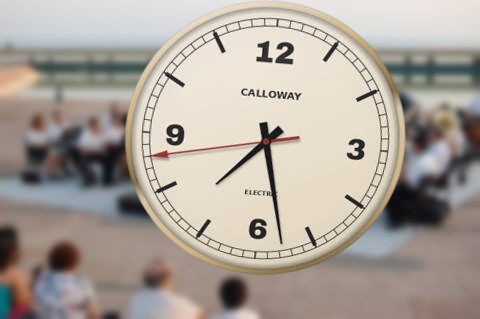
7:27:43
